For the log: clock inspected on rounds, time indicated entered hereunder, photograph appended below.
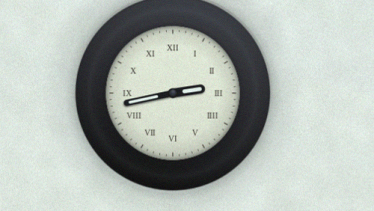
2:43
